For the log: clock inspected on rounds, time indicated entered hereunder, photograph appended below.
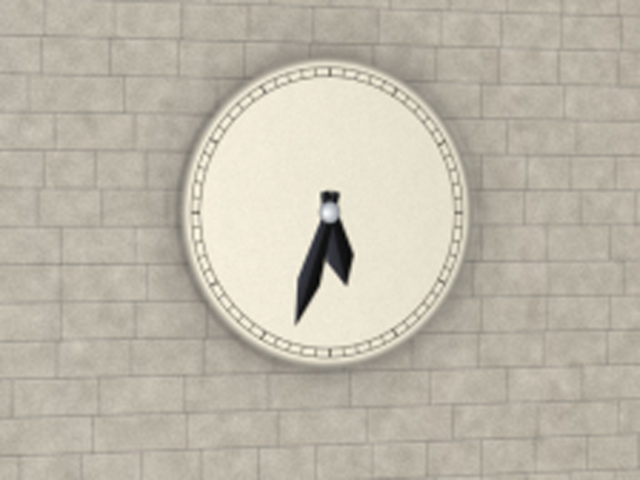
5:33
